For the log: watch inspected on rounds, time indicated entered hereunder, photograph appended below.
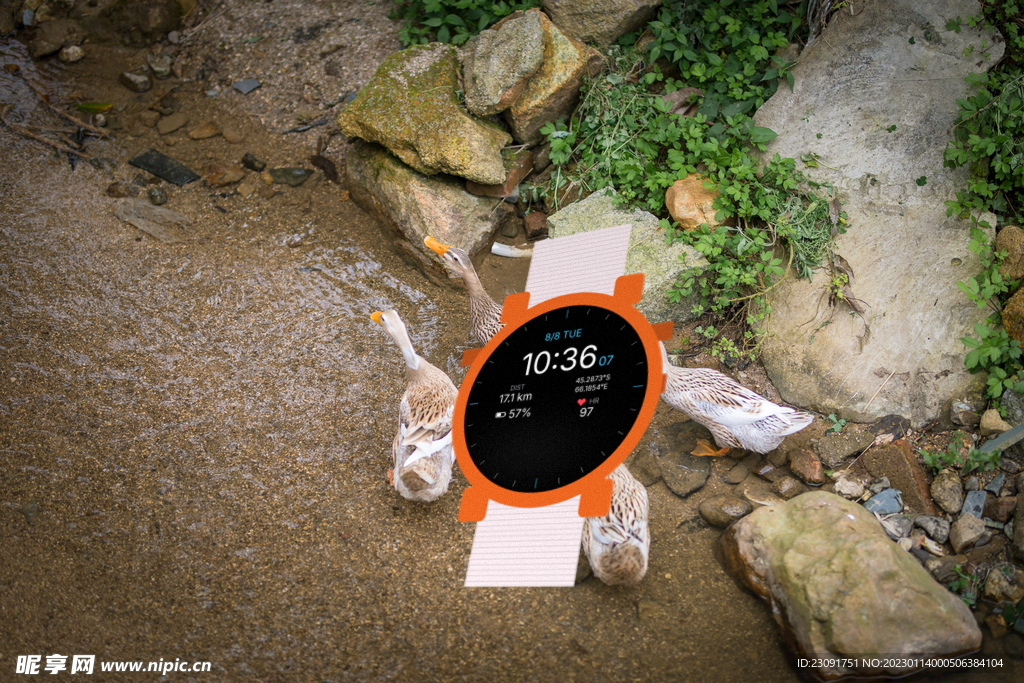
10:36:07
